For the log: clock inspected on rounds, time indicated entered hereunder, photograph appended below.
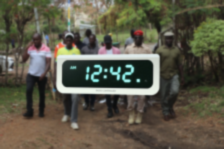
12:42
